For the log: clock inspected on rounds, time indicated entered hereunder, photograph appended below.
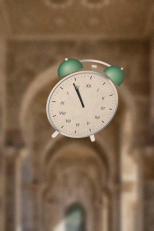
10:54
